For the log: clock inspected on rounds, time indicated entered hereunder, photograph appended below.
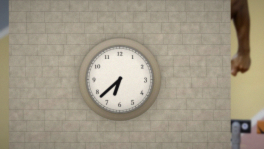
6:38
